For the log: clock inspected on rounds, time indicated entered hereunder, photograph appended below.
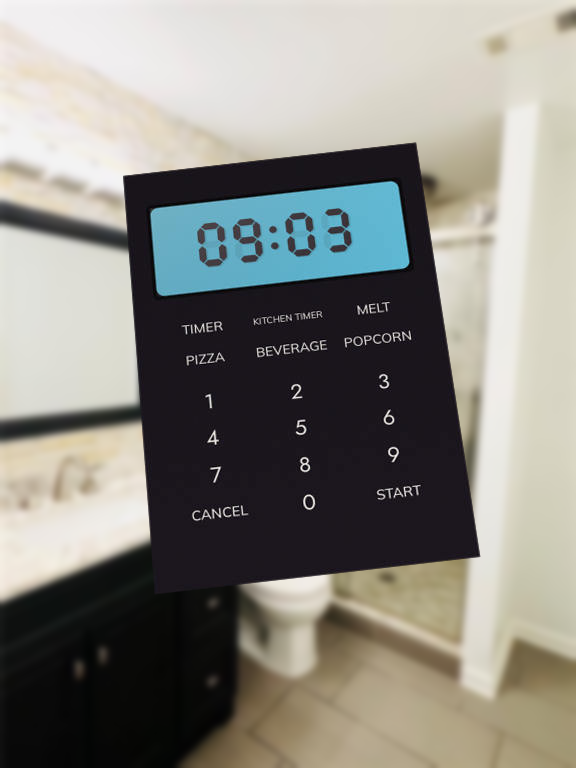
9:03
